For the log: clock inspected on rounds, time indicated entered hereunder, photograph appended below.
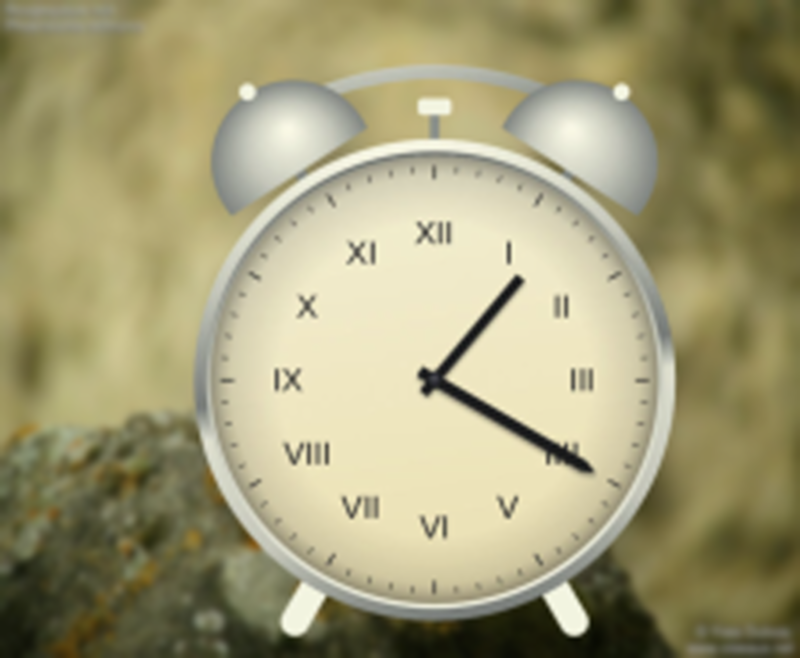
1:20
